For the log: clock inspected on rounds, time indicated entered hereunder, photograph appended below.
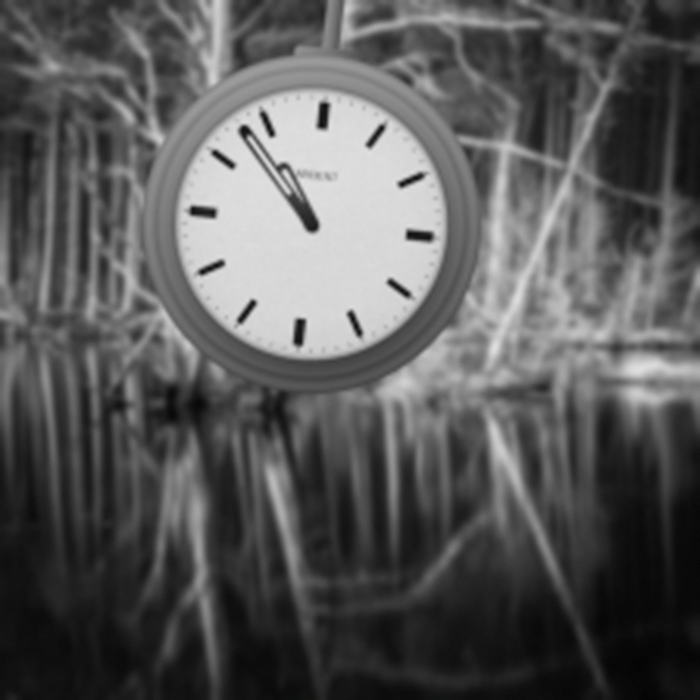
10:53
